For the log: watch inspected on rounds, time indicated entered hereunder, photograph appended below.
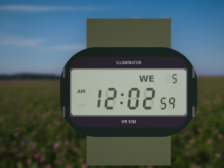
12:02:59
